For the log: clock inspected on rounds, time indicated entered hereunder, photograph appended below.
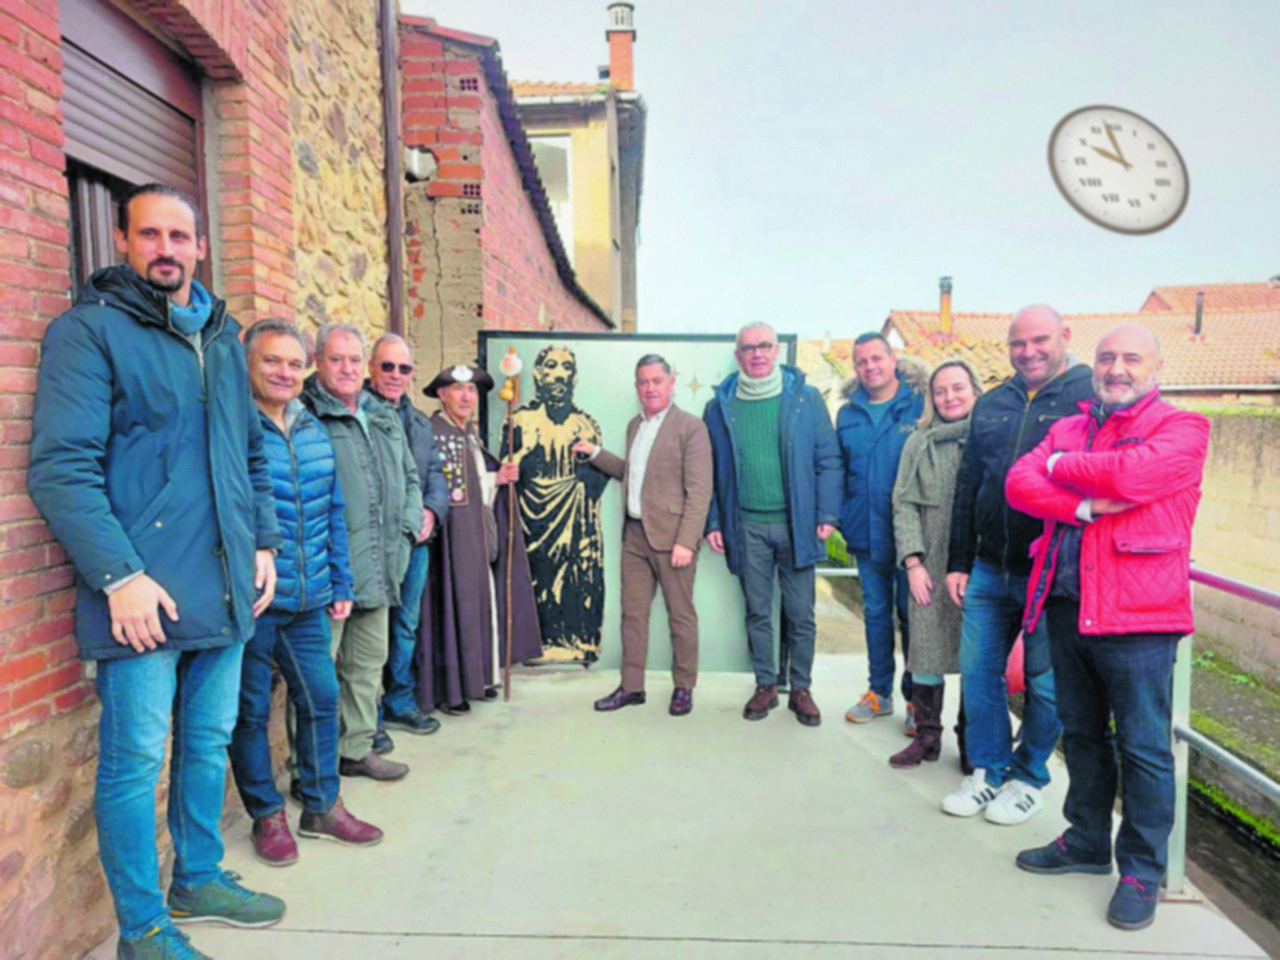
9:58
